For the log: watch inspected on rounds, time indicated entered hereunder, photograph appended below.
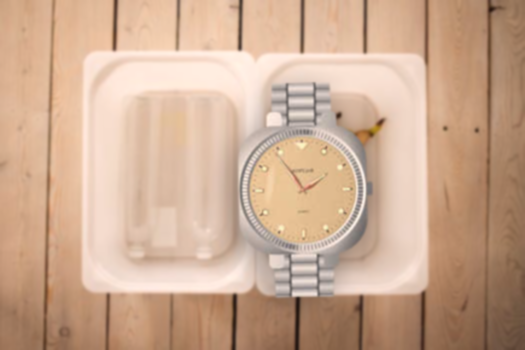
1:54
